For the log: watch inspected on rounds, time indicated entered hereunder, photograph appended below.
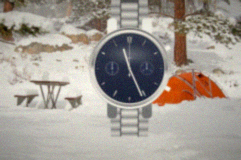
11:26
